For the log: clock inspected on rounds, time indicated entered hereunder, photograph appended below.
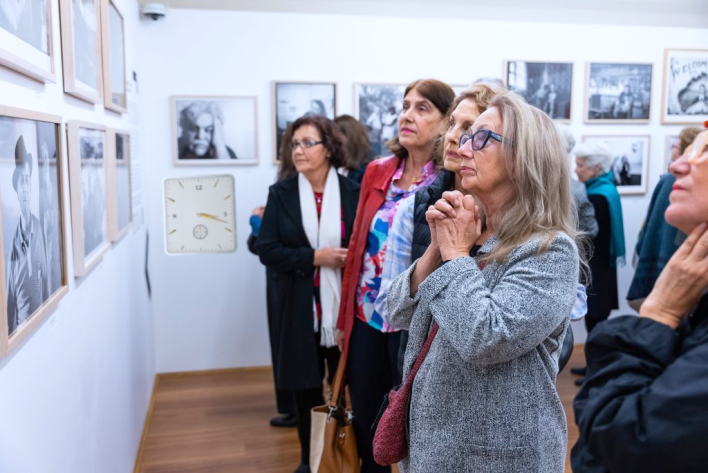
3:18
